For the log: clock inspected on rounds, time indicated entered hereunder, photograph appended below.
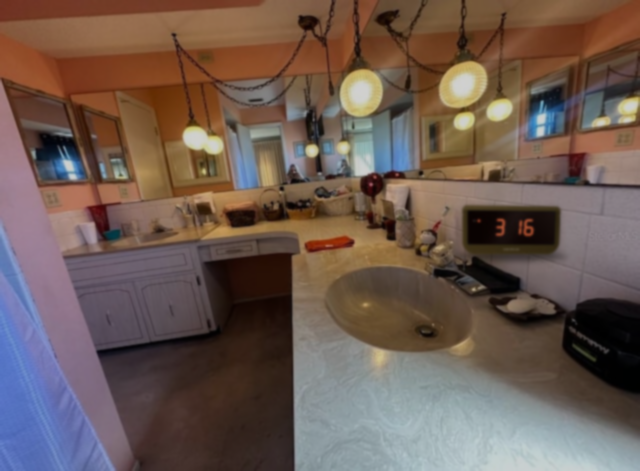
3:16
